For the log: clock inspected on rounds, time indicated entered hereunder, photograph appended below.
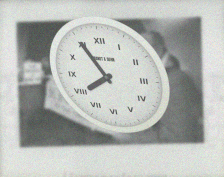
7:55
